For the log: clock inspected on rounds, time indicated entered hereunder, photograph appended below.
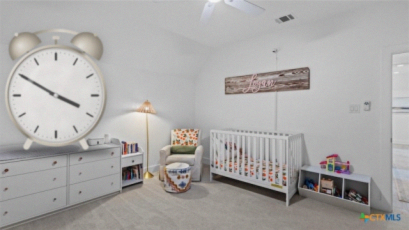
3:50
